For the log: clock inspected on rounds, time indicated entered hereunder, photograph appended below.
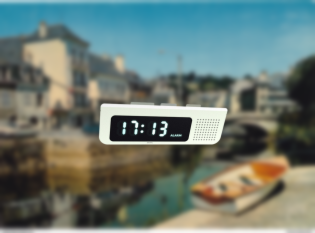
17:13
